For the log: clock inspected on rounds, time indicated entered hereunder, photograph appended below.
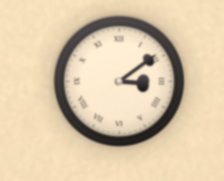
3:09
